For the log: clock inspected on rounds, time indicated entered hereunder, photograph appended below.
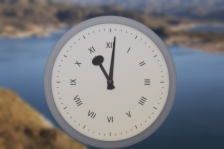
11:01
